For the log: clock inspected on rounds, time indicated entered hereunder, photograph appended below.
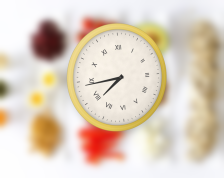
7:44
